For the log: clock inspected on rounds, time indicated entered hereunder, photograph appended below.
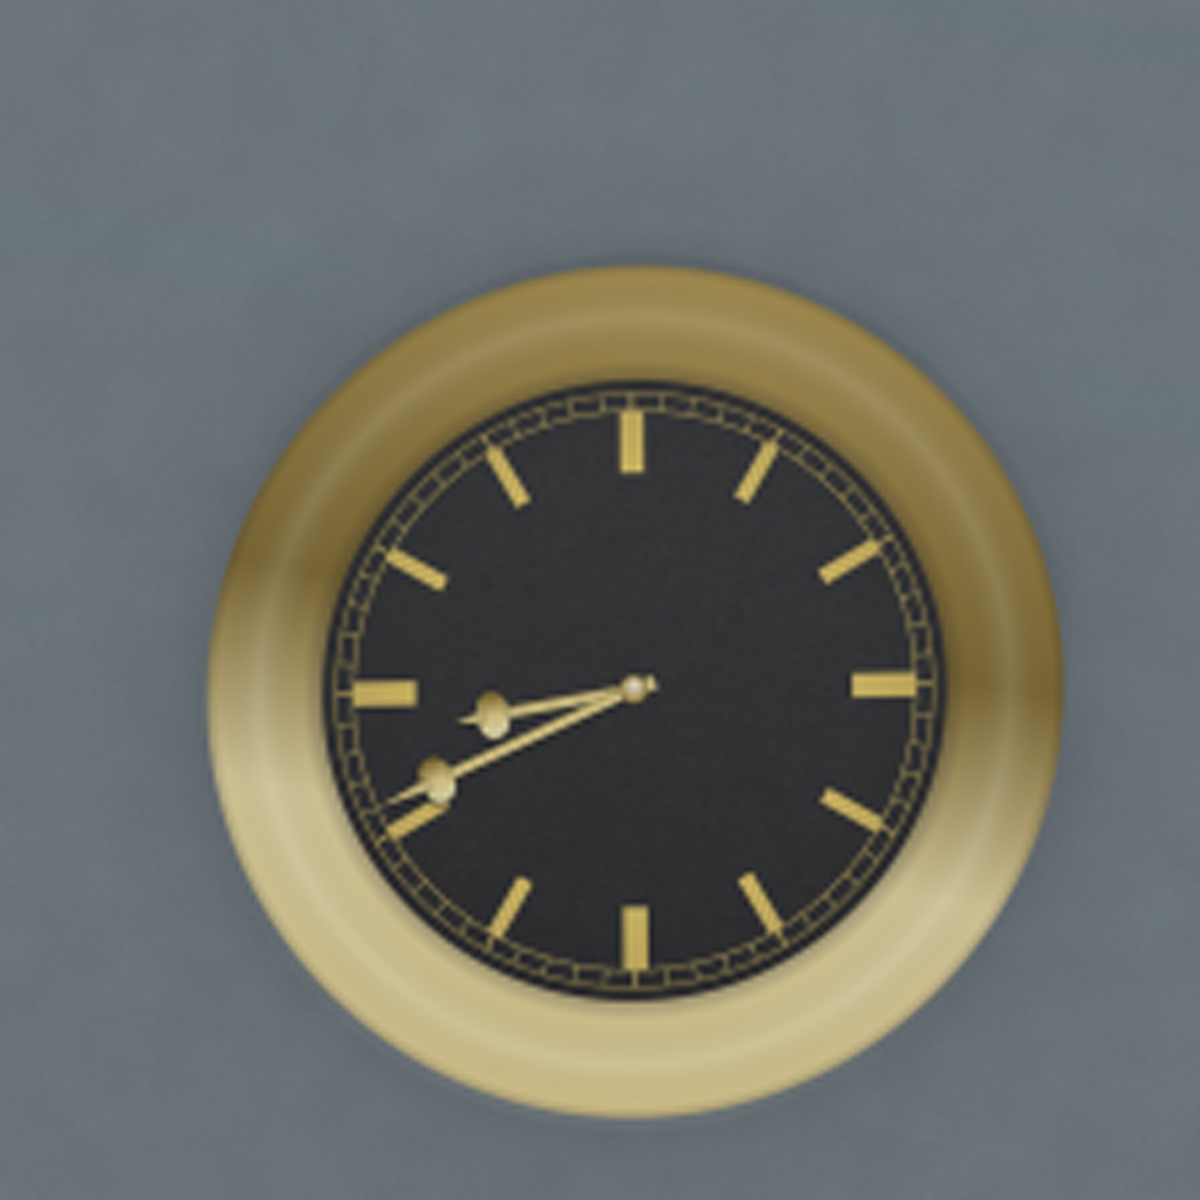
8:41
